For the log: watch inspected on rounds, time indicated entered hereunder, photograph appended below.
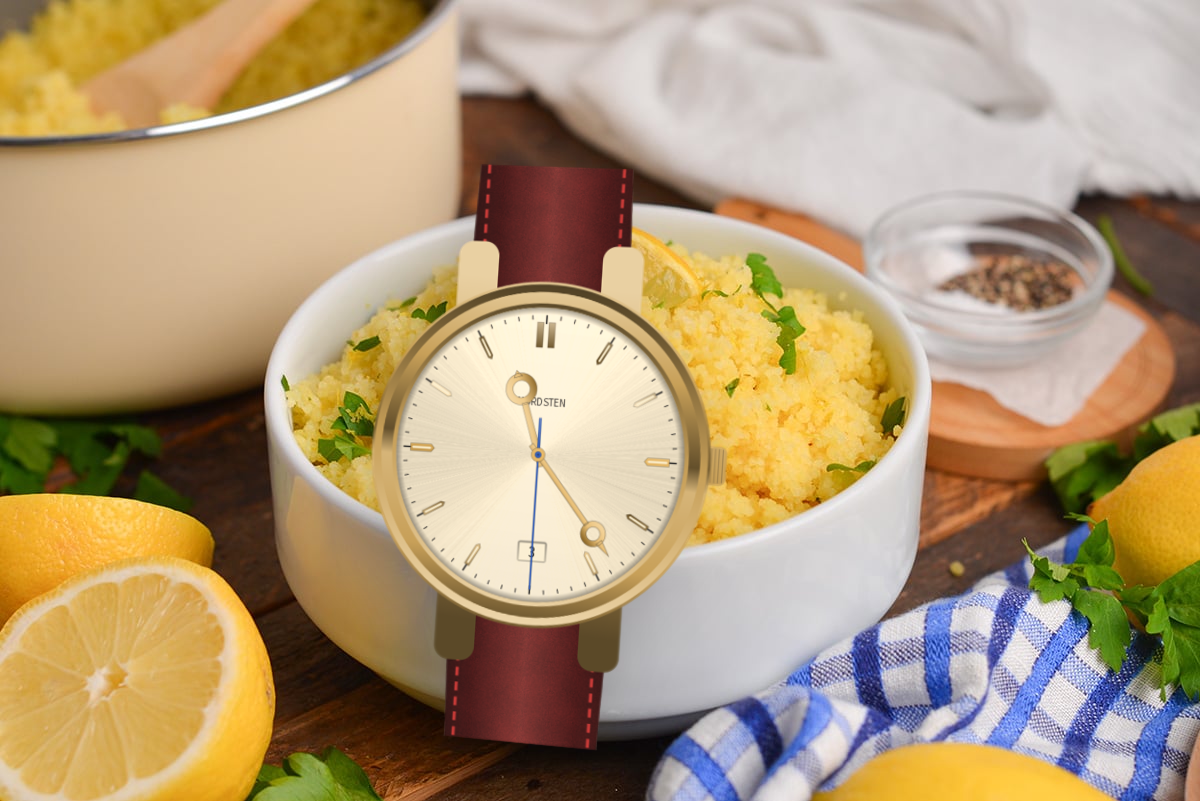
11:23:30
